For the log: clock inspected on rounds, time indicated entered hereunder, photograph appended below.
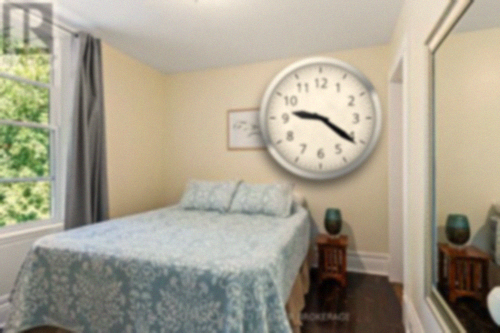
9:21
